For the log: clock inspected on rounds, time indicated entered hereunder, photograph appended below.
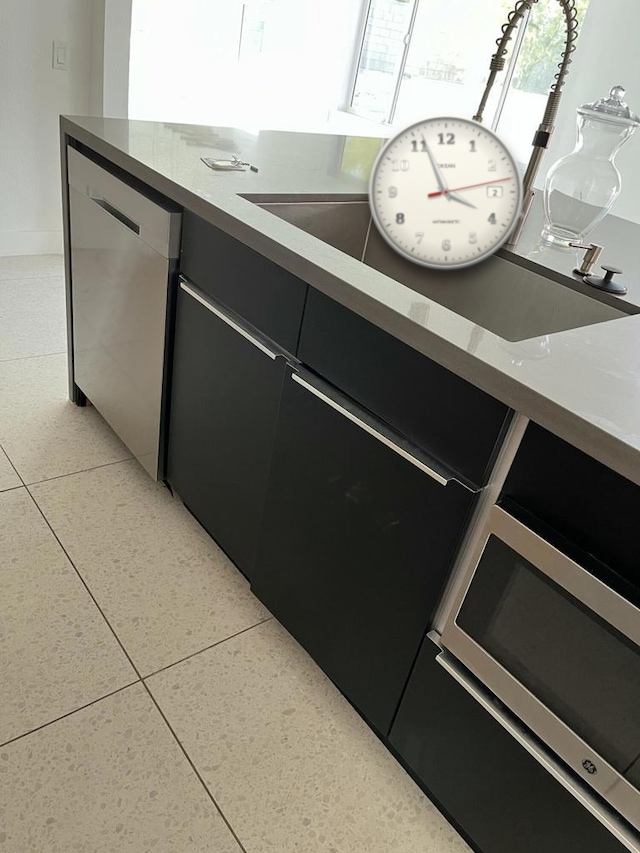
3:56:13
